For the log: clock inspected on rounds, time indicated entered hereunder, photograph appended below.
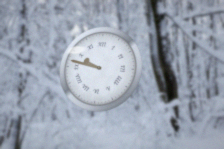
9:47
